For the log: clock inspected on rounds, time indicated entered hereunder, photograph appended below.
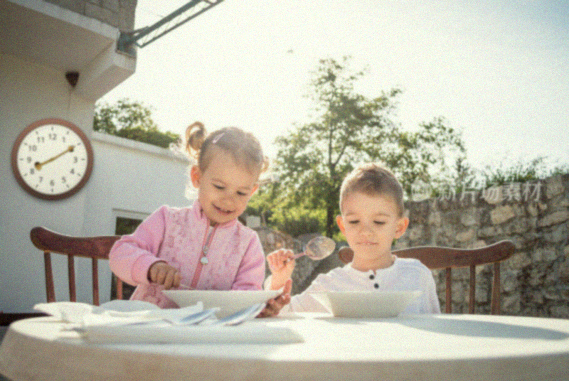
8:10
